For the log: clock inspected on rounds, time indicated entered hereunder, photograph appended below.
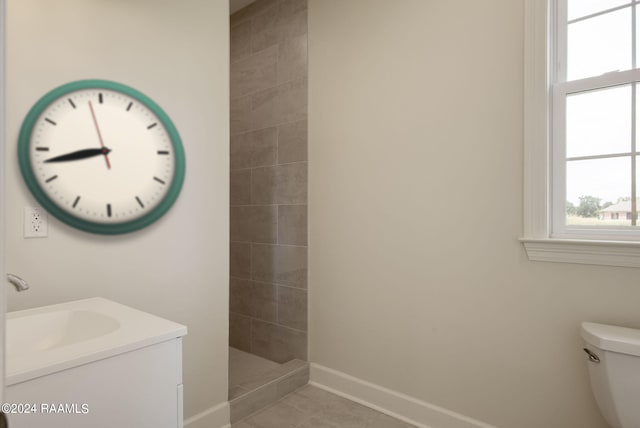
8:42:58
